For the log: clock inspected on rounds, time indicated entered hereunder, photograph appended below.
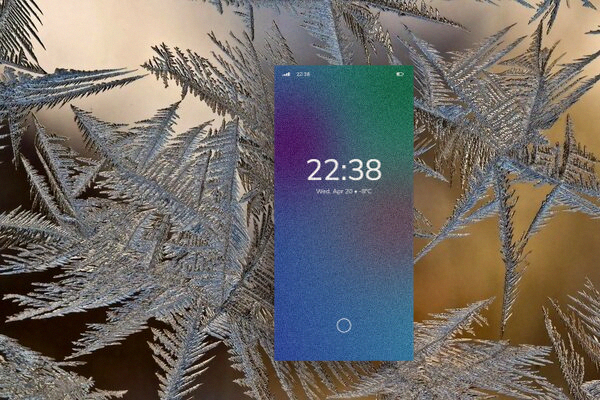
22:38
